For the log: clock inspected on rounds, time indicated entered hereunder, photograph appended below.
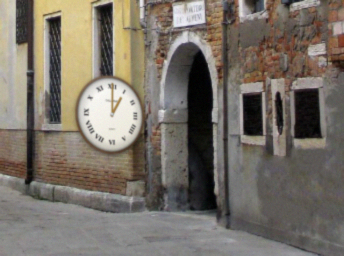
1:00
